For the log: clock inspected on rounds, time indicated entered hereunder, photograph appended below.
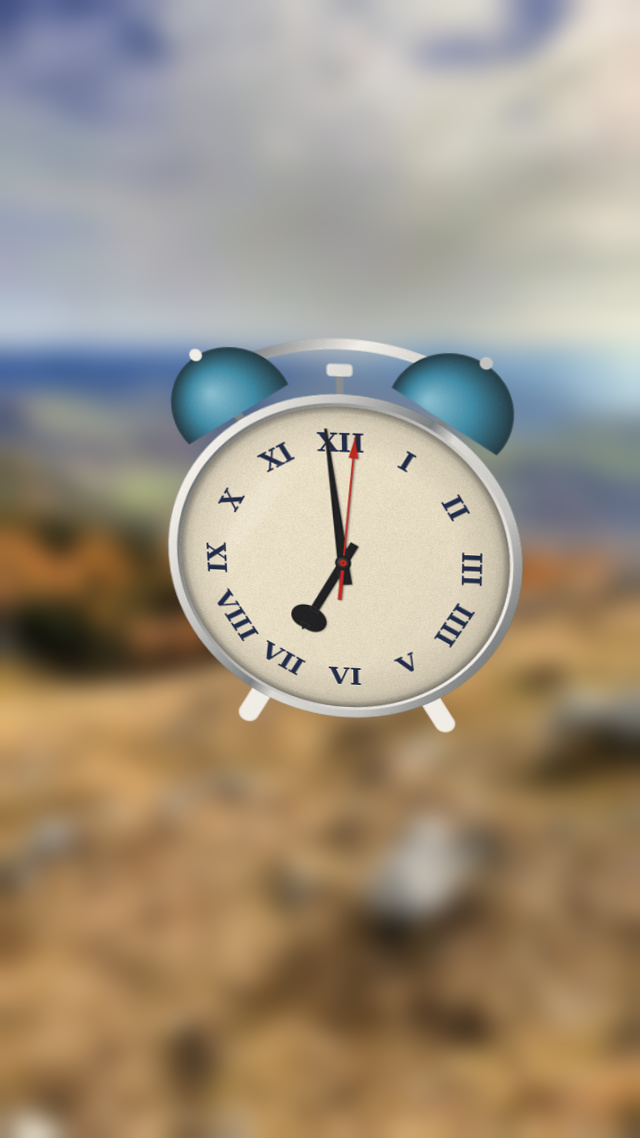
6:59:01
